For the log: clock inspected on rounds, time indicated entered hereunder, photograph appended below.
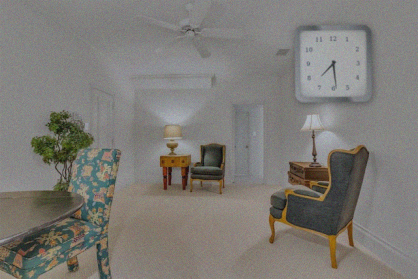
7:29
